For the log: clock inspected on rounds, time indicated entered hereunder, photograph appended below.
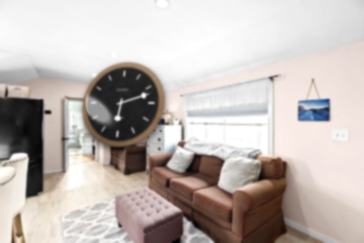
6:12
